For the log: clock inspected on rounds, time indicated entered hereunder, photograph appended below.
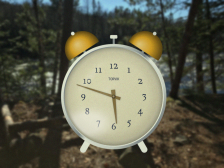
5:48
